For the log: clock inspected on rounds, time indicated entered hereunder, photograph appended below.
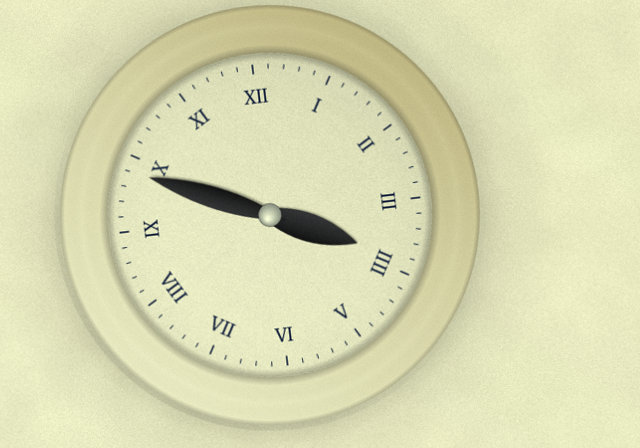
3:49
